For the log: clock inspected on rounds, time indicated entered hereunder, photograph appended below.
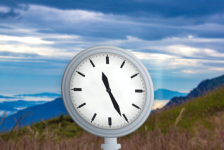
11:26
